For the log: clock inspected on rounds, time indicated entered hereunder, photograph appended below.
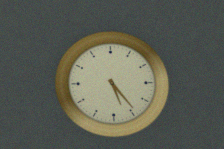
5:24
